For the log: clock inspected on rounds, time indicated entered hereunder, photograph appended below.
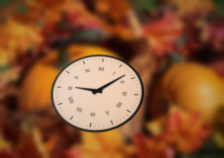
9:08
